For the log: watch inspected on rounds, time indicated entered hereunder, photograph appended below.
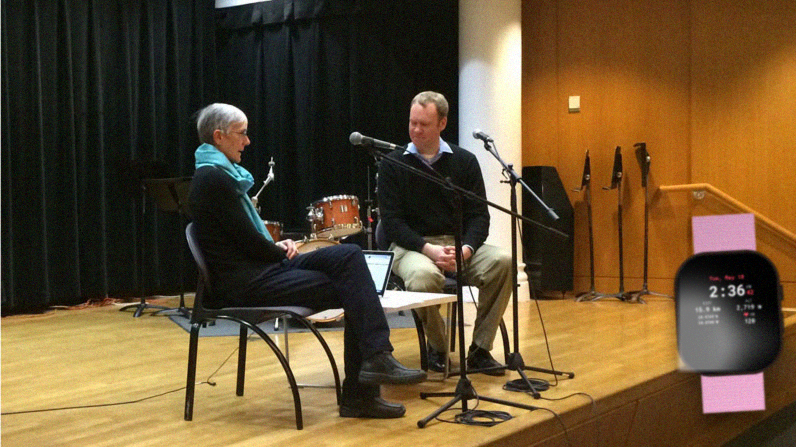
2:36
